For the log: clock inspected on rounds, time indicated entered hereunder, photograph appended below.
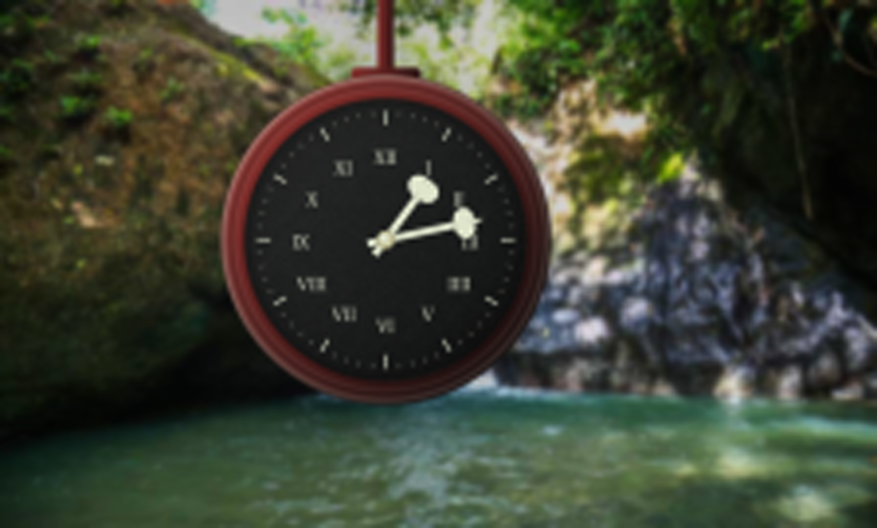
1:13
